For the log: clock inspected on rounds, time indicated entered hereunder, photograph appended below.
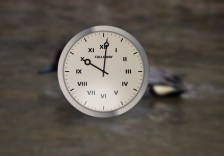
10:01
